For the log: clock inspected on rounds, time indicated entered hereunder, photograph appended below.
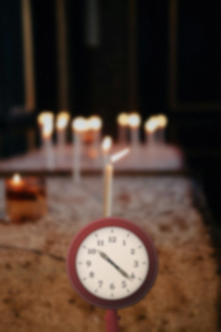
10:22
